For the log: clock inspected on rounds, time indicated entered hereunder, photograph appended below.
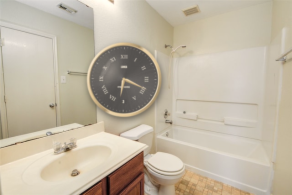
6:19
